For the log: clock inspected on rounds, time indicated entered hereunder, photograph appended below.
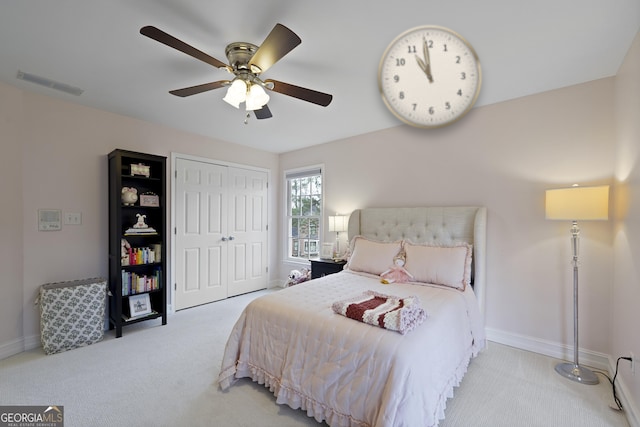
10:59
